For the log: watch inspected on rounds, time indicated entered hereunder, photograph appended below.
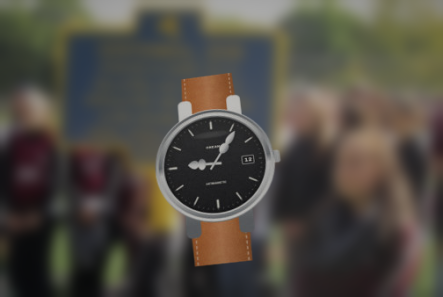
9:06
